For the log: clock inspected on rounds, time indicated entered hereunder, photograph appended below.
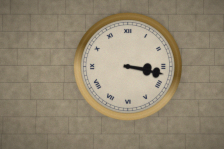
3:17
